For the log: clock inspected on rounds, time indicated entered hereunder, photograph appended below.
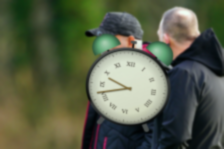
9:42
